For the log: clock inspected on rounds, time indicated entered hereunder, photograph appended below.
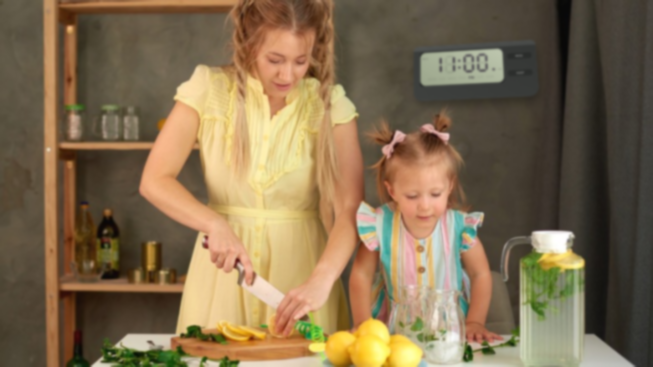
11:00
